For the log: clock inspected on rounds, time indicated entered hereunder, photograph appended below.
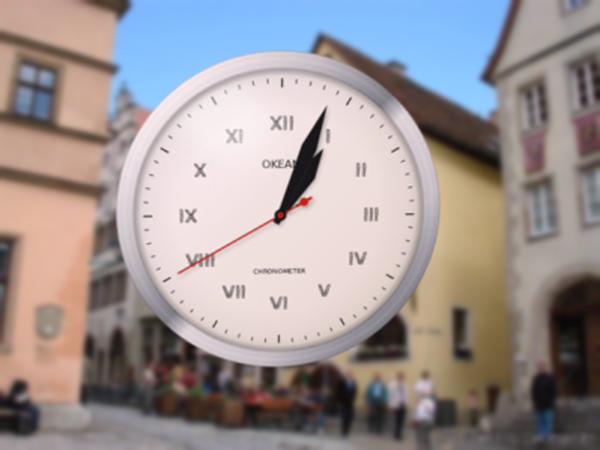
1:03:40
